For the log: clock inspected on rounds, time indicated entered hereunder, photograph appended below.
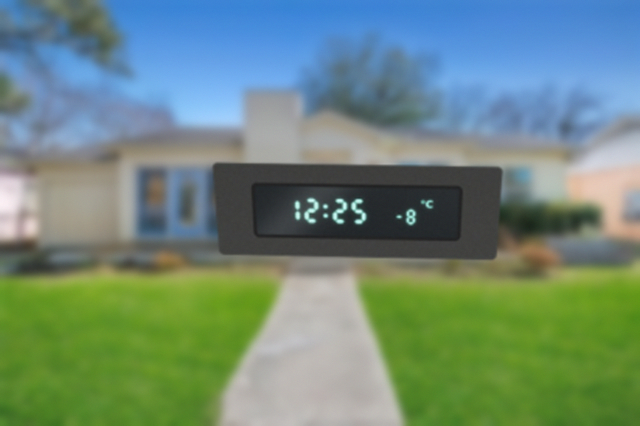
12:25
